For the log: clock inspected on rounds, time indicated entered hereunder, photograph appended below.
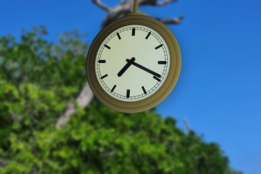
7:19
